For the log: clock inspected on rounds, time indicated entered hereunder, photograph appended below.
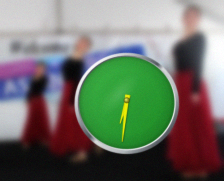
6:31
